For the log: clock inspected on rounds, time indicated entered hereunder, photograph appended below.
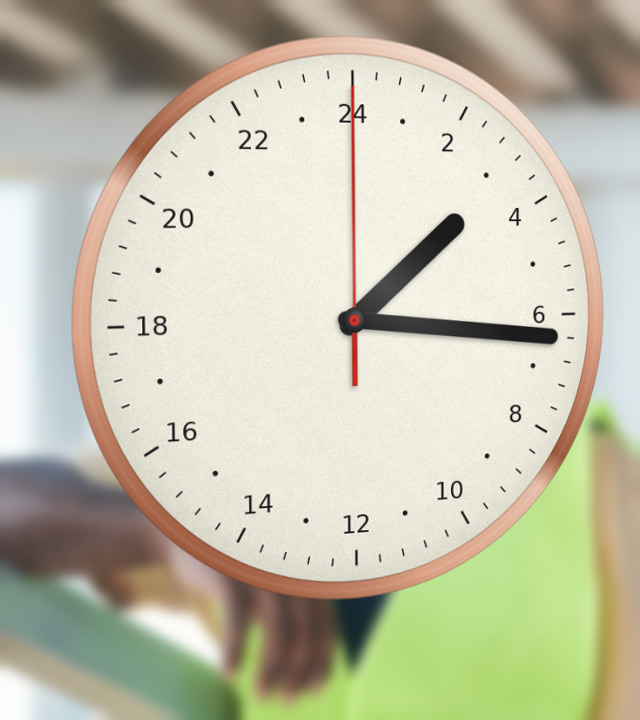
3:16:00
